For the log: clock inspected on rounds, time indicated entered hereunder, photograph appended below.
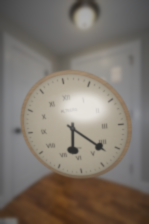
6:22
